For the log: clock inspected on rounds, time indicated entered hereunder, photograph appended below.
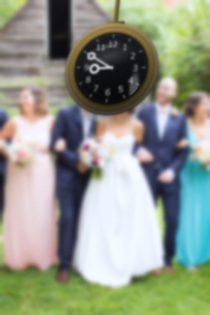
8:50
